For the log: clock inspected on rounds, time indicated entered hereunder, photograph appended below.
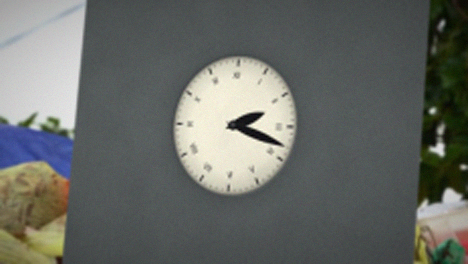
2:18
